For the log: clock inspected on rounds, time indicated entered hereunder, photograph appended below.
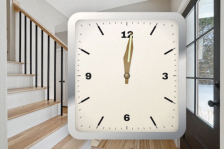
12:01
